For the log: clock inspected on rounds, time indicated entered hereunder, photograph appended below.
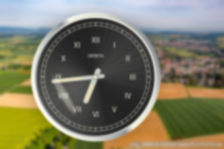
6:44
